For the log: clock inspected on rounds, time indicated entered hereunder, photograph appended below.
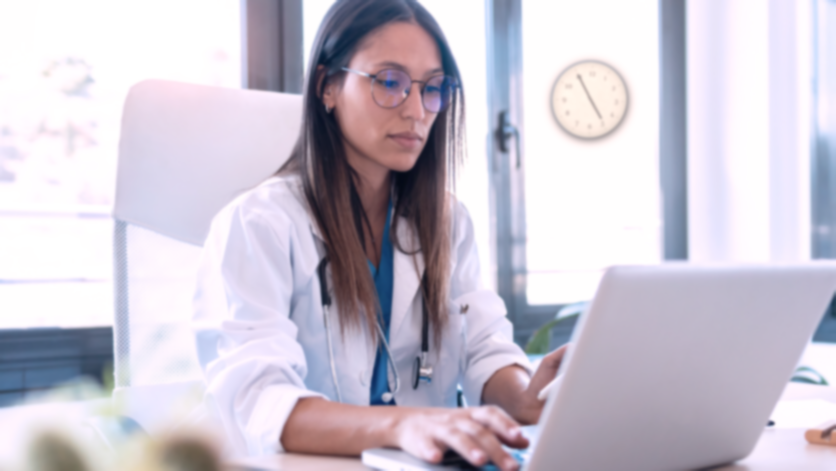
4:55
